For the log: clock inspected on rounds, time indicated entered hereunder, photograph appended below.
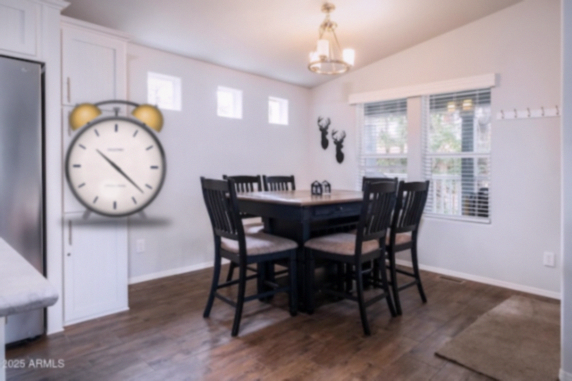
10:22
